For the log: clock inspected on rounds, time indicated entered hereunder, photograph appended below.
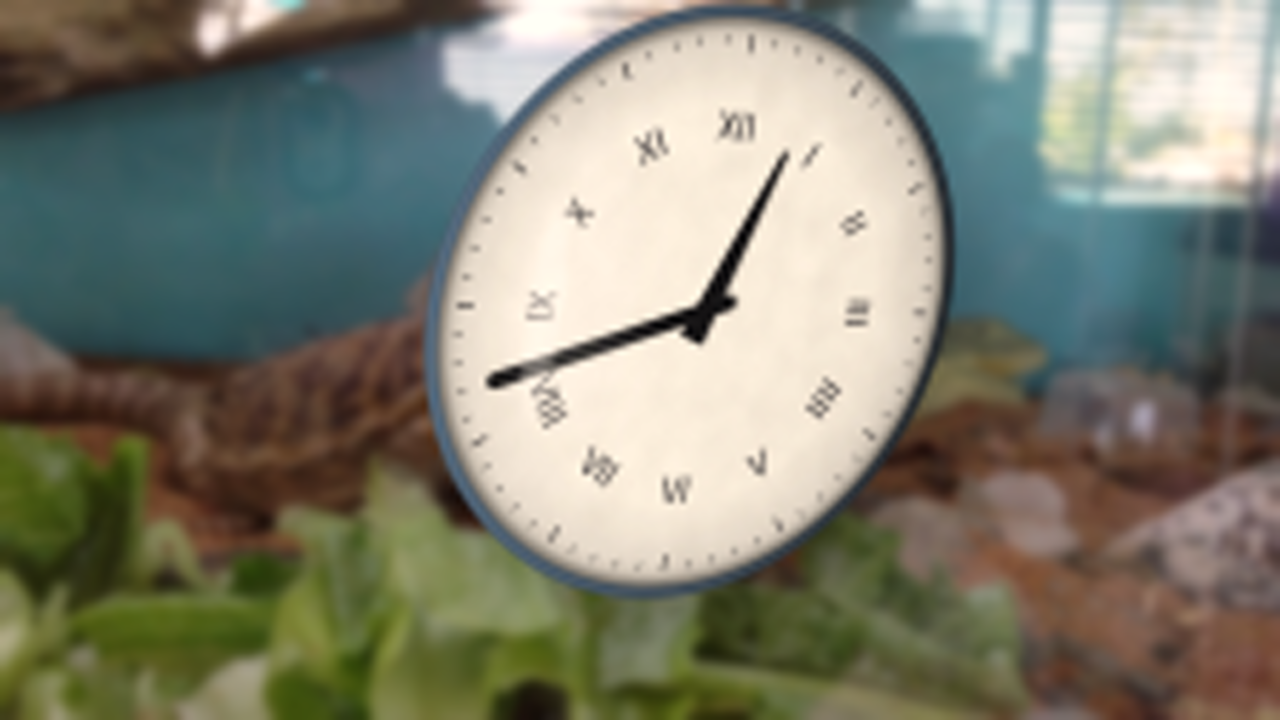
12:42
